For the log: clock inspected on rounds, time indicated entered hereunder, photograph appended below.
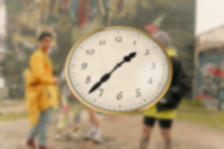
1:37
